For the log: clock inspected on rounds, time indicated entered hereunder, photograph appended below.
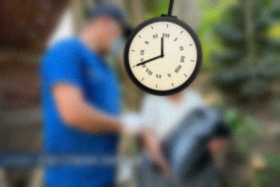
11:40
